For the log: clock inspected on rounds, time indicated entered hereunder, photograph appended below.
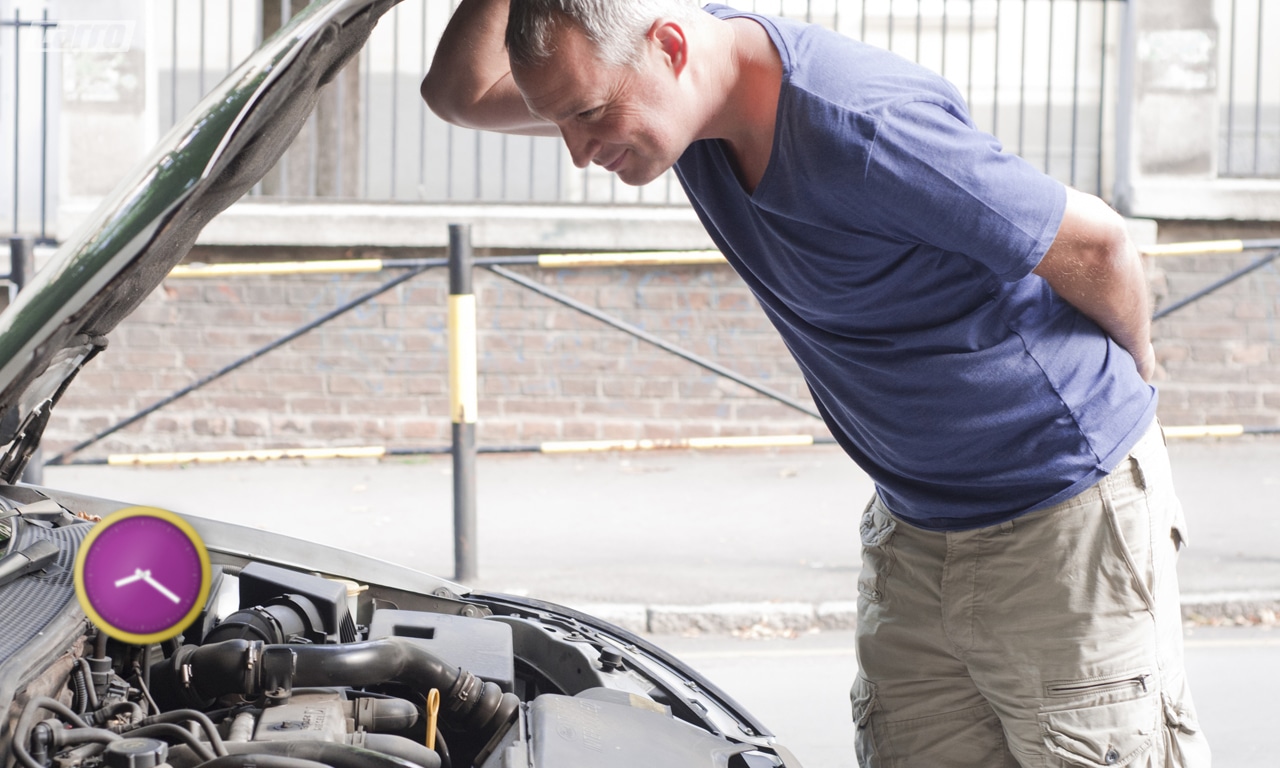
8:21
